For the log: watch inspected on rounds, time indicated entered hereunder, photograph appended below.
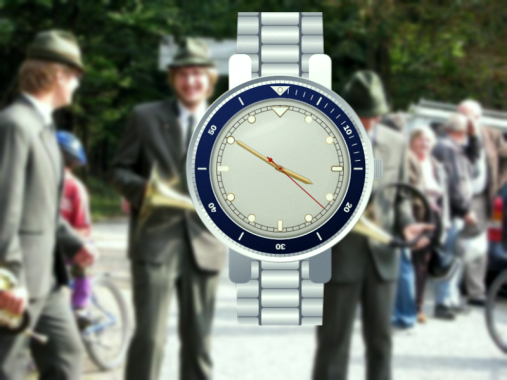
3:50:22
